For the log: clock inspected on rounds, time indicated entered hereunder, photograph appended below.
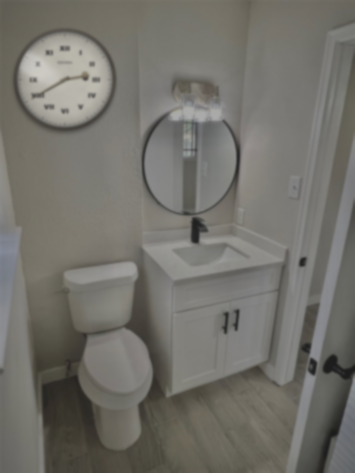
2:40
